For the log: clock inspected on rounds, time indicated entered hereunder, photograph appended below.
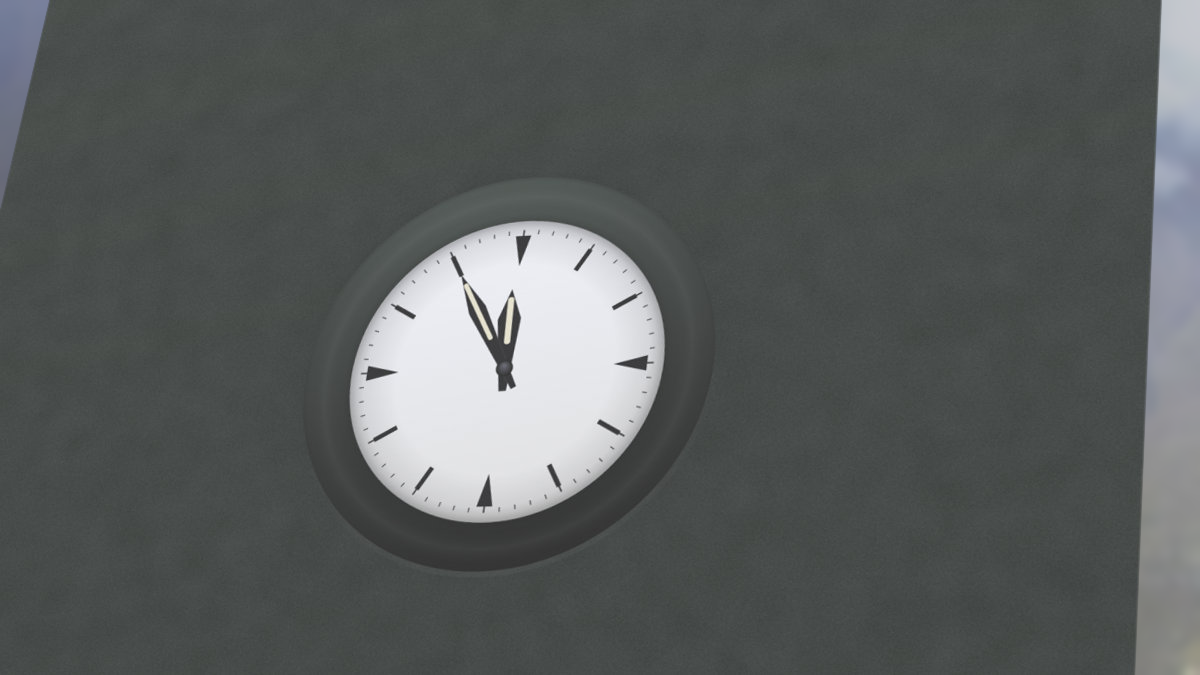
11:55
